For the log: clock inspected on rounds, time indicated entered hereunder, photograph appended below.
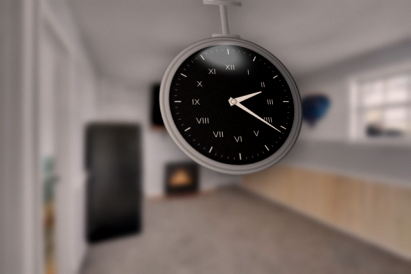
2:21
